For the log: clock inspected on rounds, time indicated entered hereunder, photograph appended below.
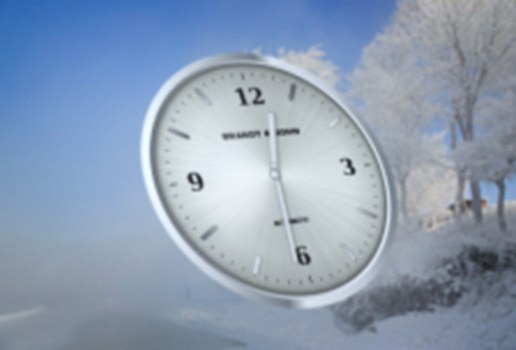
12:31
